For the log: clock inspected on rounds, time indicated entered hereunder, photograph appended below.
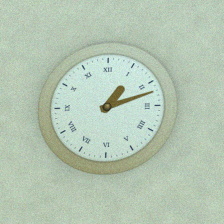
1:12
